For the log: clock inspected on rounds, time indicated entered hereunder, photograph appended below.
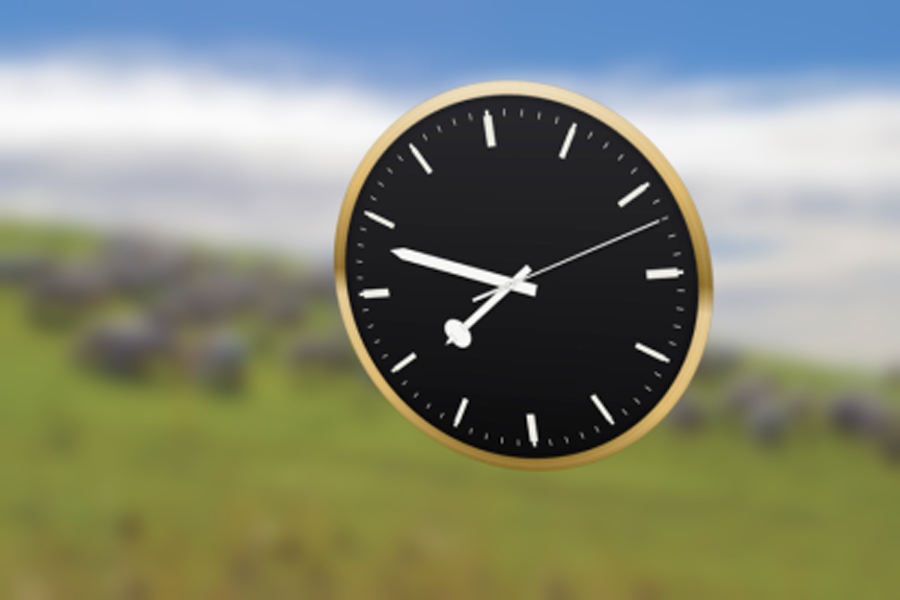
7:48:12
